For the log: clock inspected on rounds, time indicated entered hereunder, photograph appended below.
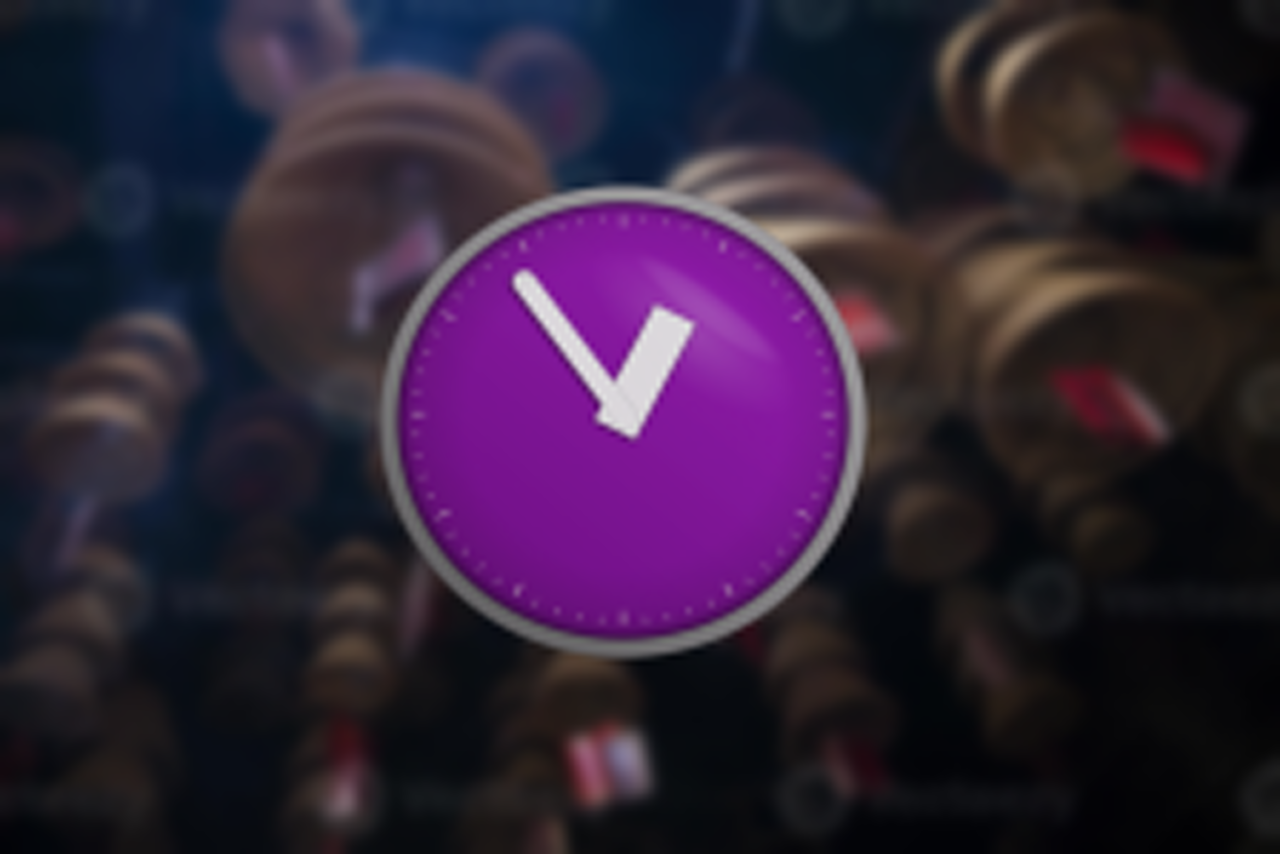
12:54
